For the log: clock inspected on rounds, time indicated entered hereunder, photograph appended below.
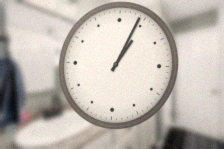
1:04
